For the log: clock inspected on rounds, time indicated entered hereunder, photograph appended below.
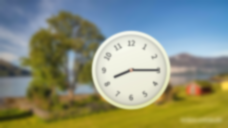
8:15
